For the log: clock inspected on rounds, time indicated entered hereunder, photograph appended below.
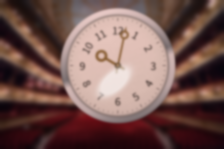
10:02
